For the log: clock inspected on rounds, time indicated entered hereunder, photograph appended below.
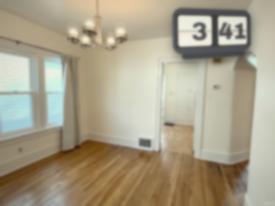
3:41
